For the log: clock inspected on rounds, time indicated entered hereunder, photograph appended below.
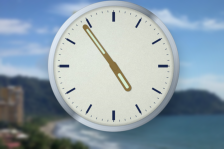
4:54
